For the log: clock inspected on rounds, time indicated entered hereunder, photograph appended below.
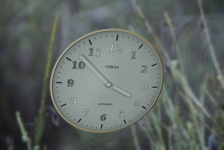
3:52
